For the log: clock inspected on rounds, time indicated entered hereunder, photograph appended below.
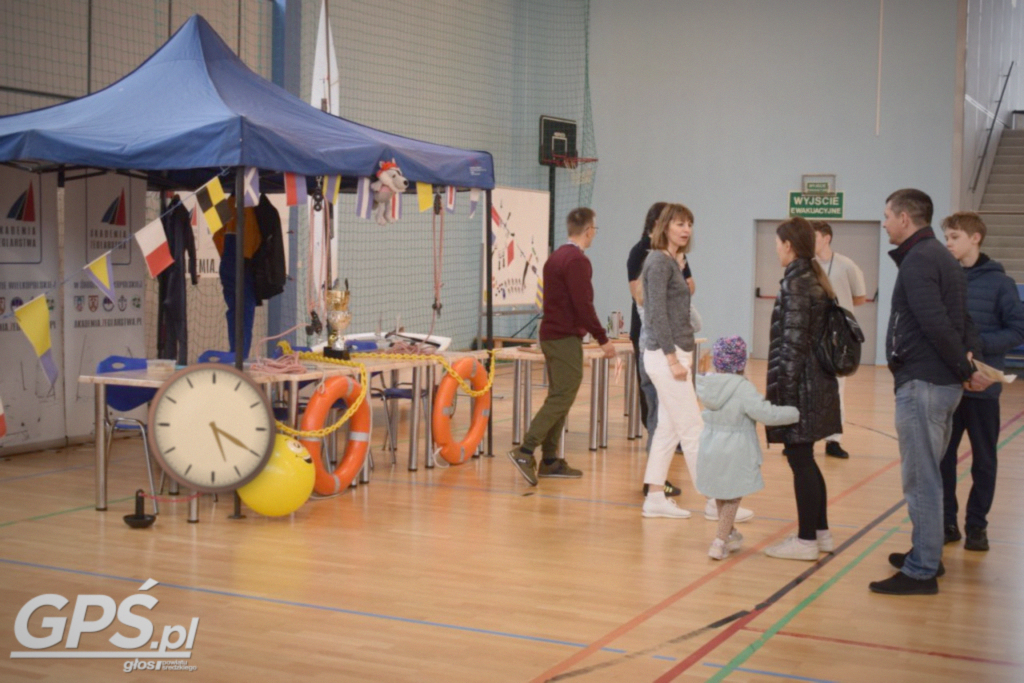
5:20
